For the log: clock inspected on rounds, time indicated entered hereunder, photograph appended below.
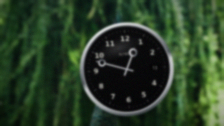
12:48
